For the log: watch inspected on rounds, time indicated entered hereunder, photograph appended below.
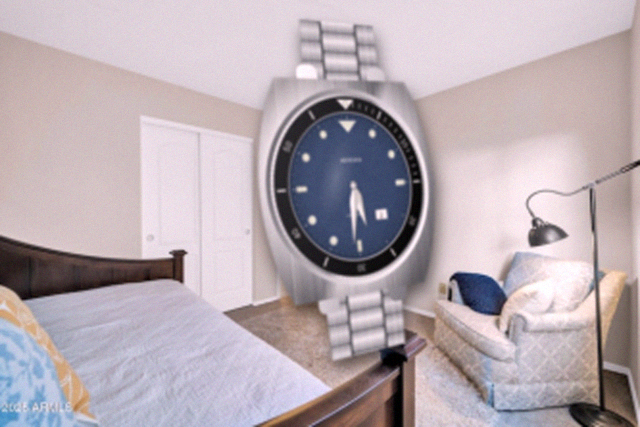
5:31
